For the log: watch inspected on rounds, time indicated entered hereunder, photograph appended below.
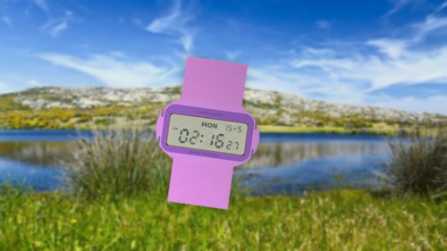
2:16:27
